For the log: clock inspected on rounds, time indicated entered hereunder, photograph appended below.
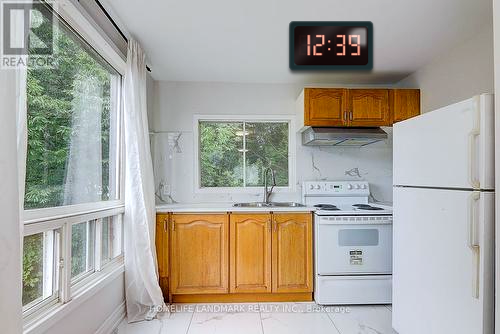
12:39
